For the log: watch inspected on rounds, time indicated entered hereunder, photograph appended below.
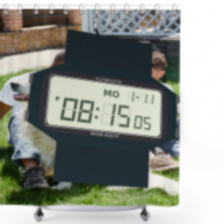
8:15:05
